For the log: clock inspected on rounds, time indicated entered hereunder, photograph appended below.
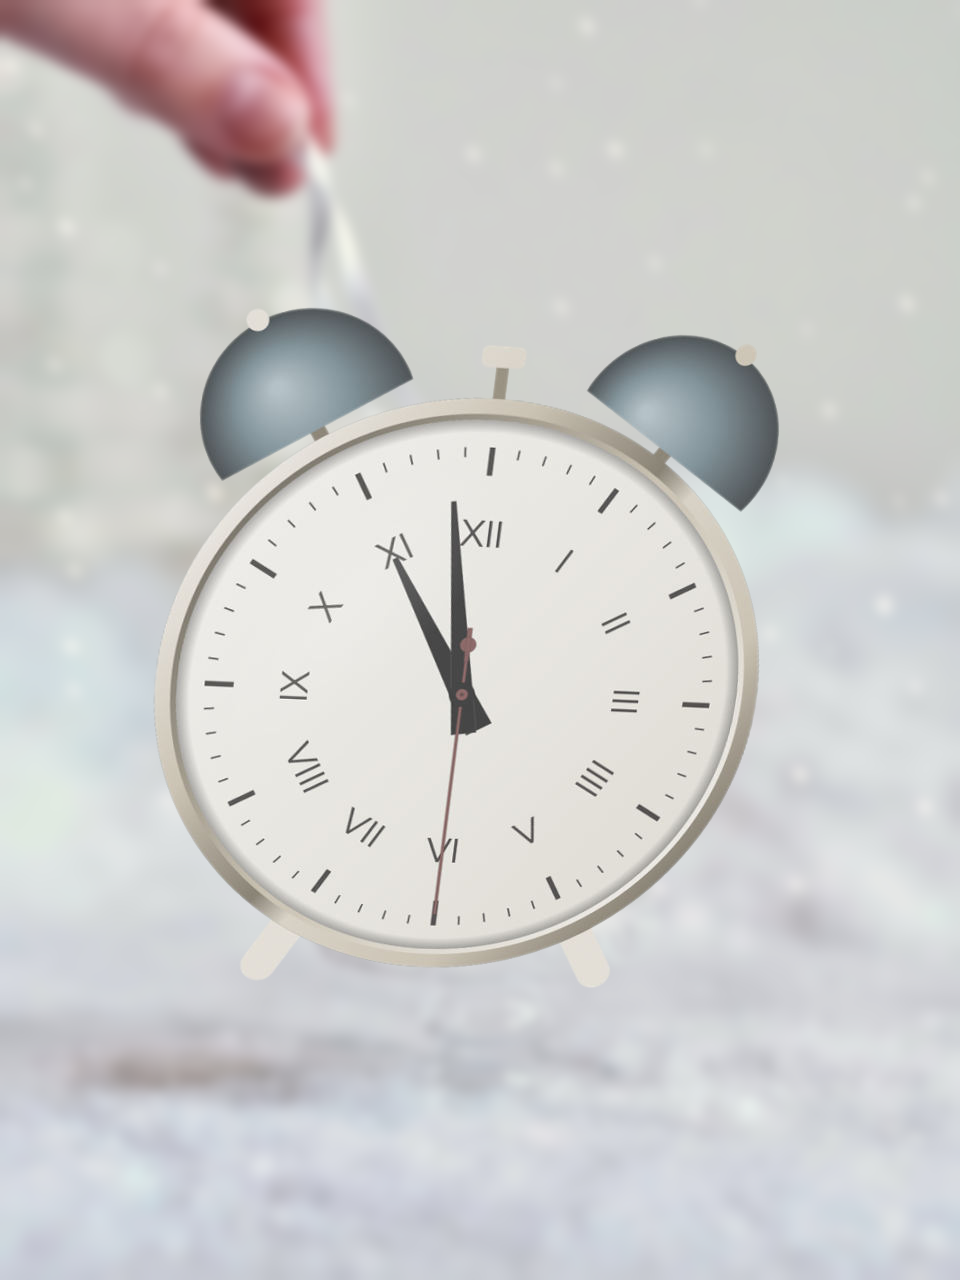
10:58:30
